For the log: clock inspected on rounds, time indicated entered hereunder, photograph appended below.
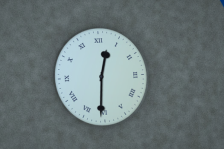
12:31
